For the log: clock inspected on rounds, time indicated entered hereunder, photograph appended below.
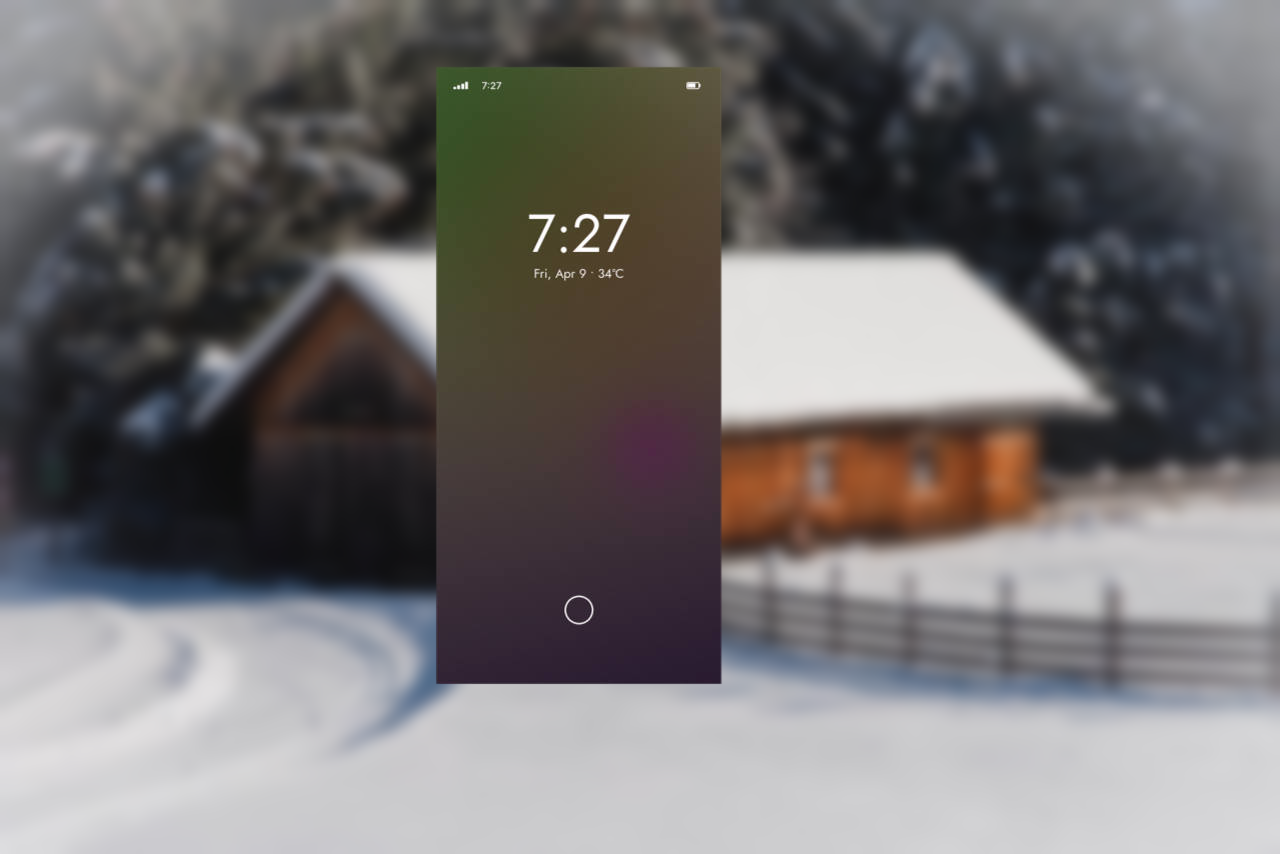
7:27
